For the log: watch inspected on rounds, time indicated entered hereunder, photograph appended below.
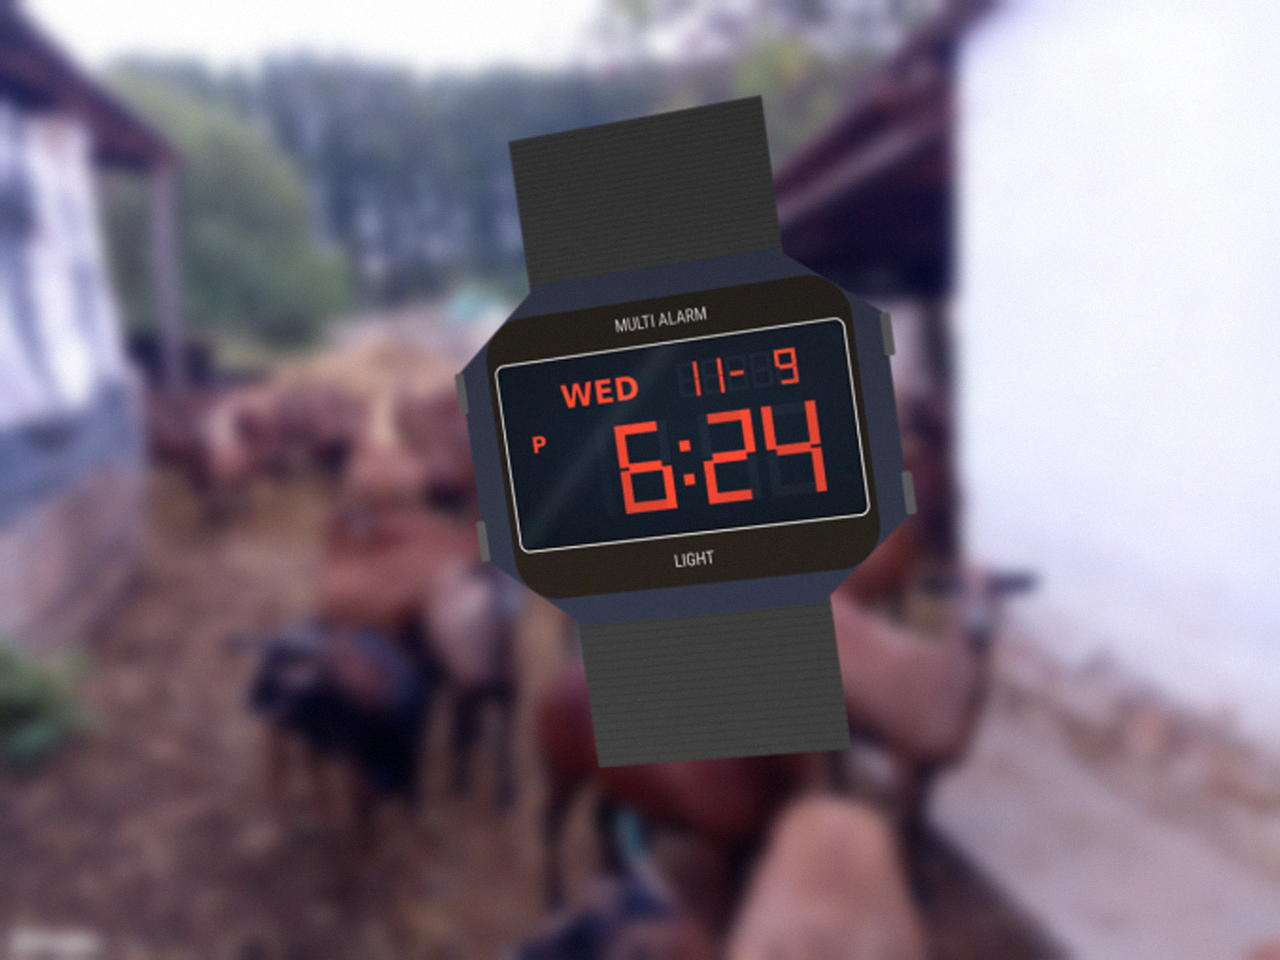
6:24
